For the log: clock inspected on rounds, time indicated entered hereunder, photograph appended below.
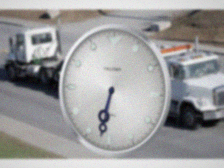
6:32
